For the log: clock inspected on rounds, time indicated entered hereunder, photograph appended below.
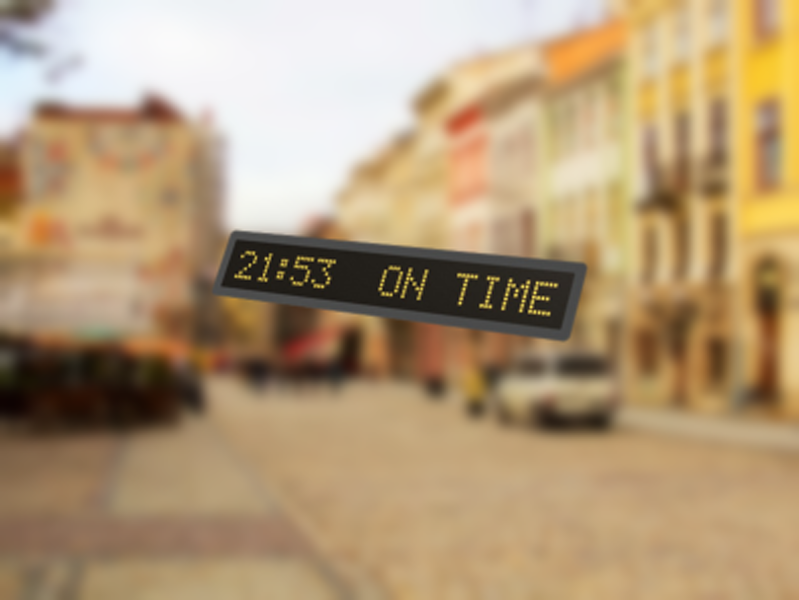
21:53
